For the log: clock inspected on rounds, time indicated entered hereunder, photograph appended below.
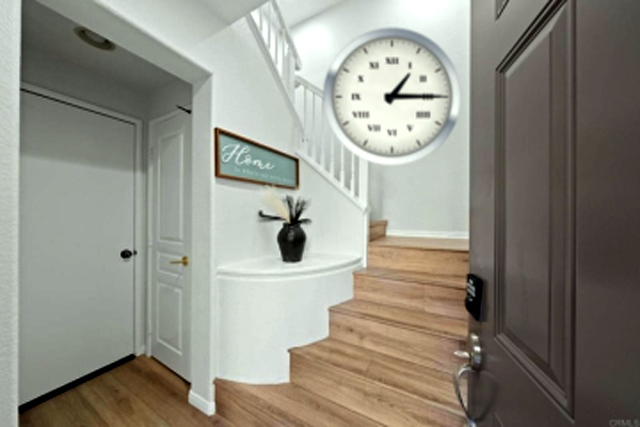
1:15
